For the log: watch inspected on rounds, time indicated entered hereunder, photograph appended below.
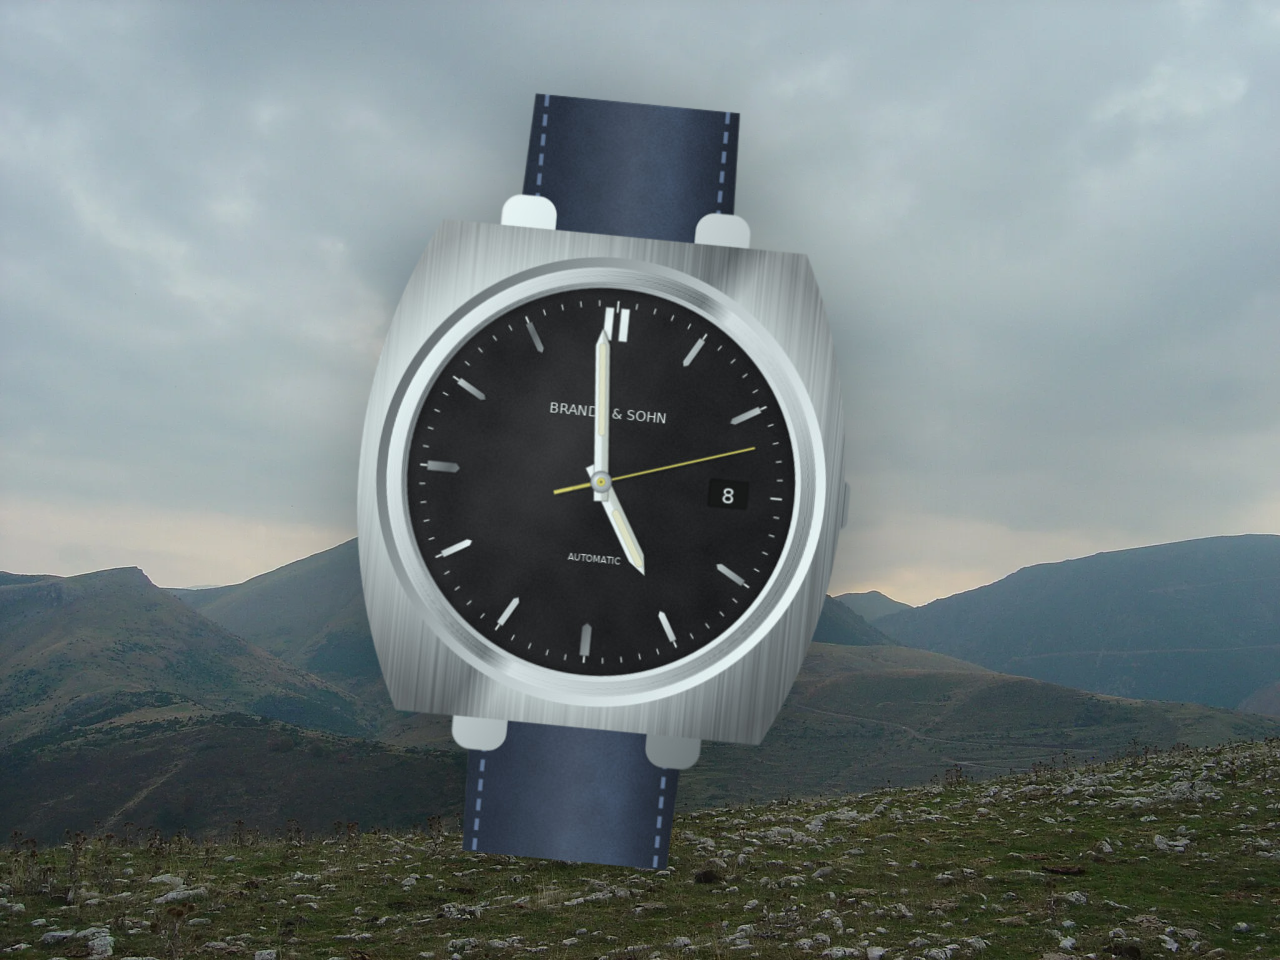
4:59:12
